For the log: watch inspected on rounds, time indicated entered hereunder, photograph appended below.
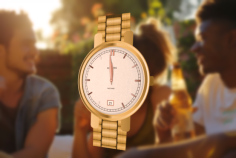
11:59
